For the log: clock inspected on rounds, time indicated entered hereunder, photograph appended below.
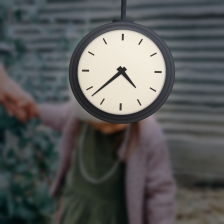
4:38
